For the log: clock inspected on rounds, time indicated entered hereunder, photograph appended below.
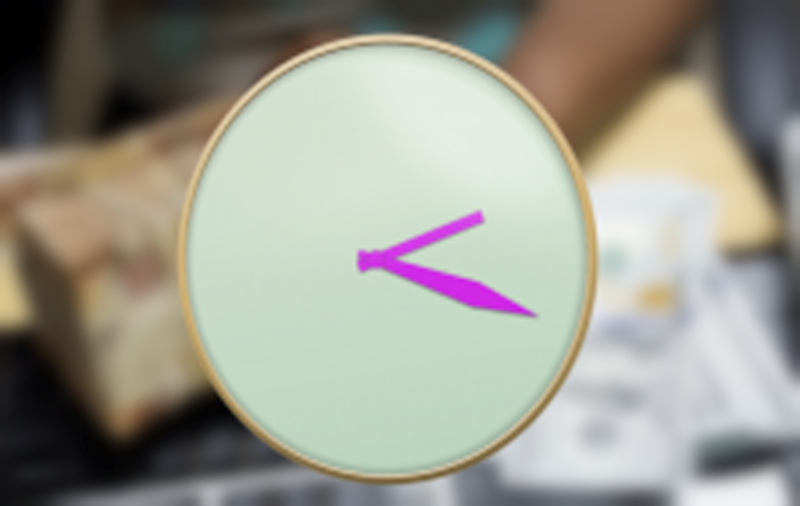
2:18
